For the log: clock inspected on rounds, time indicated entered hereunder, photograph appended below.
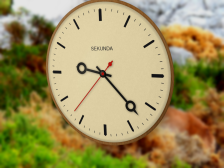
9:22:37
